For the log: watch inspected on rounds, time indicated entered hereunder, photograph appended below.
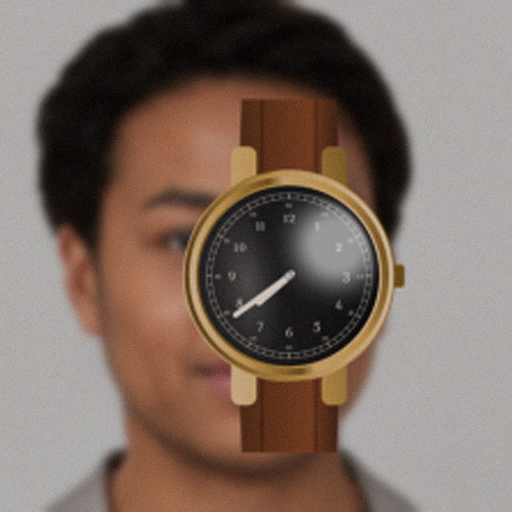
7:39
